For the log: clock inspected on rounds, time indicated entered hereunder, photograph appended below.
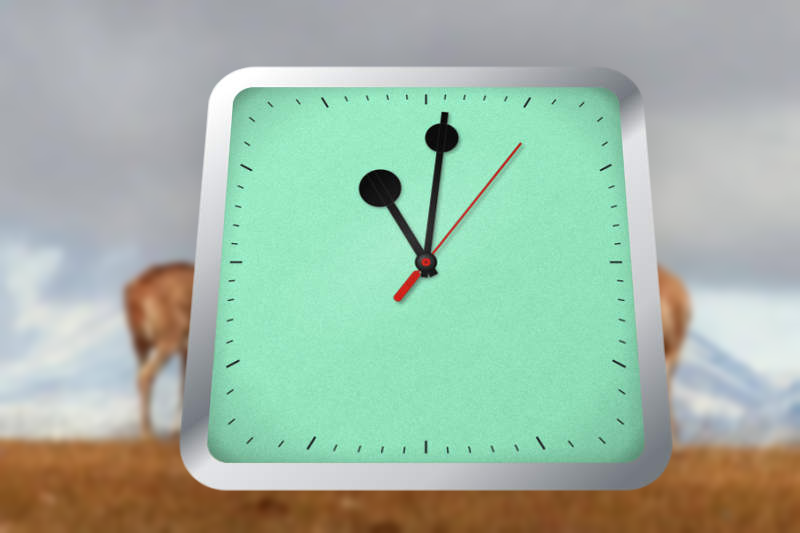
11:01:06
